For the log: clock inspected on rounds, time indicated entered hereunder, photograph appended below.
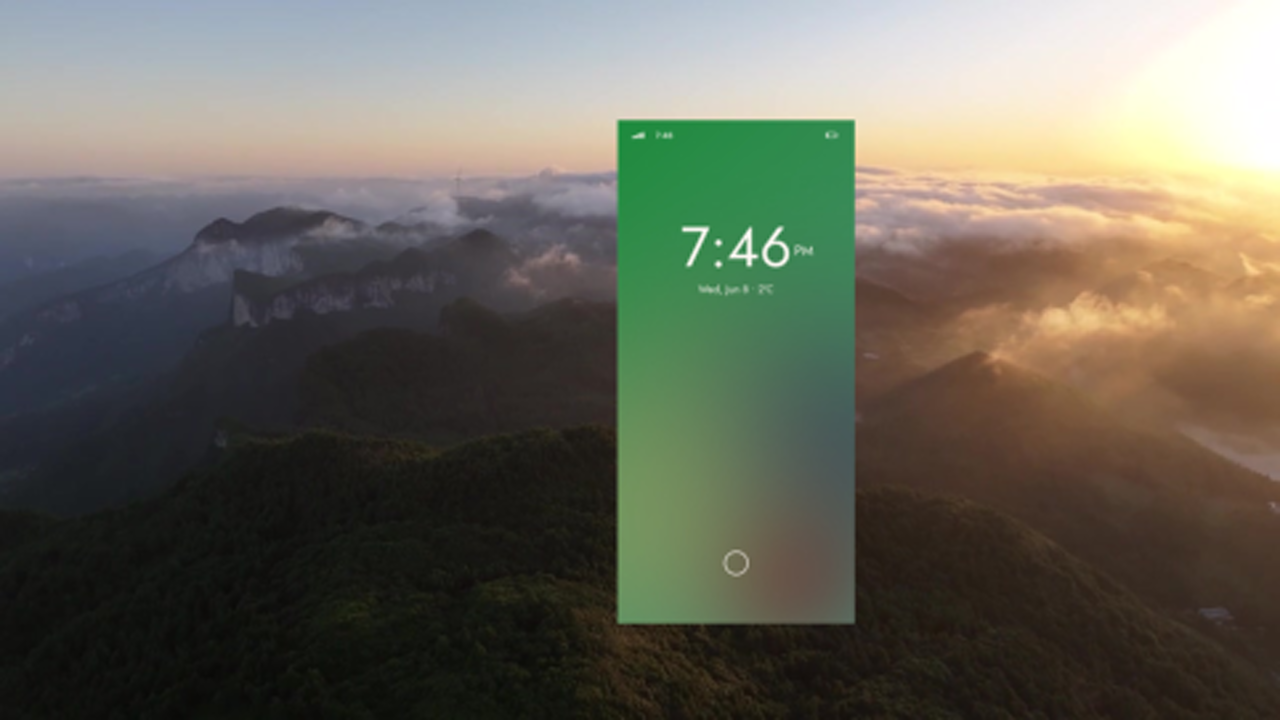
7:46
